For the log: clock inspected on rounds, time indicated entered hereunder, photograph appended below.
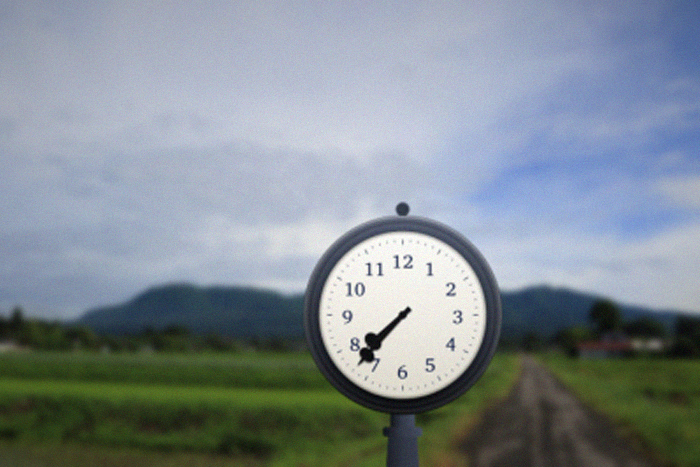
7:37
